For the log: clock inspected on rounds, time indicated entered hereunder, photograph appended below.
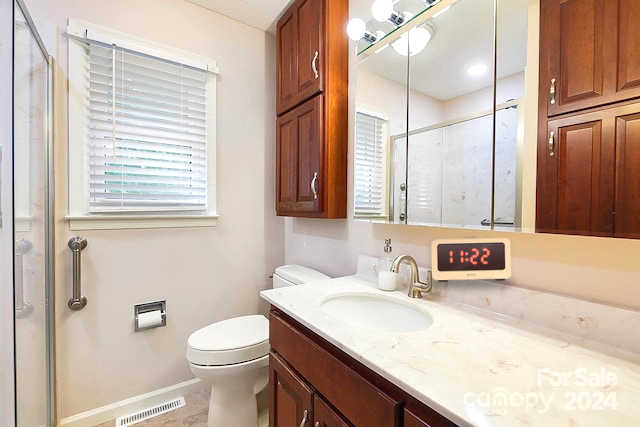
11:22
